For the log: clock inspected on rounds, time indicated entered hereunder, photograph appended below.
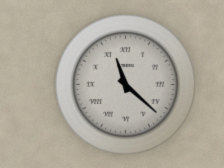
11:22
